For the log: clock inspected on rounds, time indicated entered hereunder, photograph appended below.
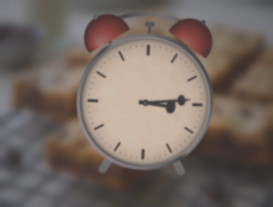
3:14
